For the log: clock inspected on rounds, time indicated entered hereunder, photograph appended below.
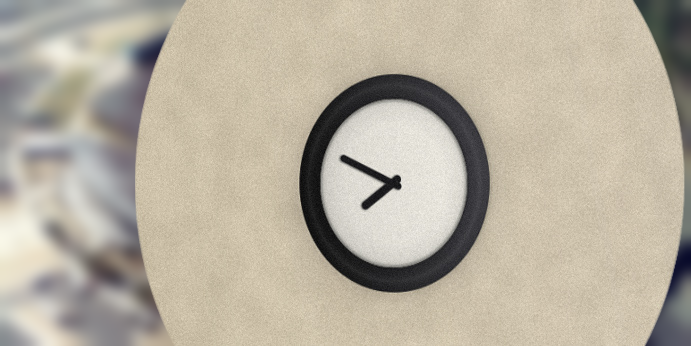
7:49
